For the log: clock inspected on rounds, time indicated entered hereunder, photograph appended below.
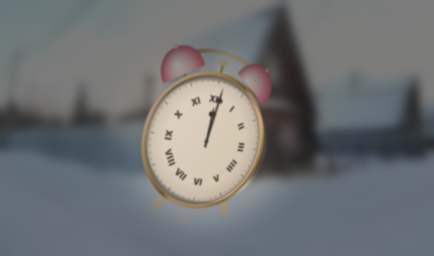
12:01
